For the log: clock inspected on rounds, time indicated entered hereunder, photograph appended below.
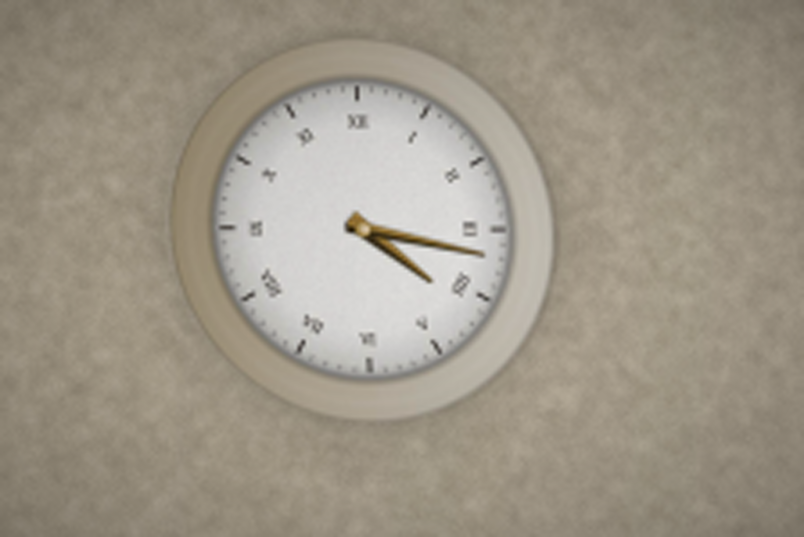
4:17
